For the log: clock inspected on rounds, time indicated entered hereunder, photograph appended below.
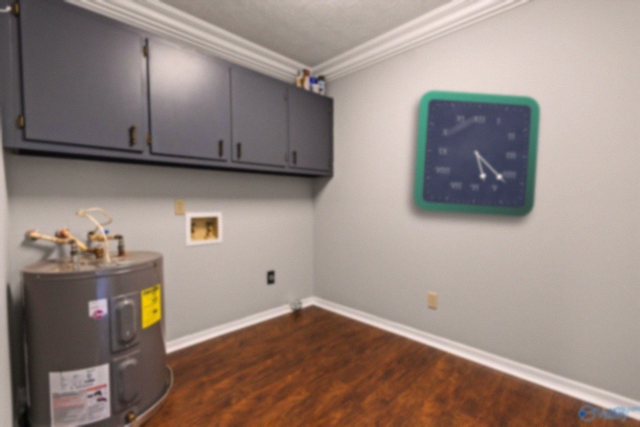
5:22
